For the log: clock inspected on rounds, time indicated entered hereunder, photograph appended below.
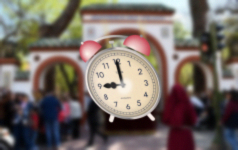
9:00
